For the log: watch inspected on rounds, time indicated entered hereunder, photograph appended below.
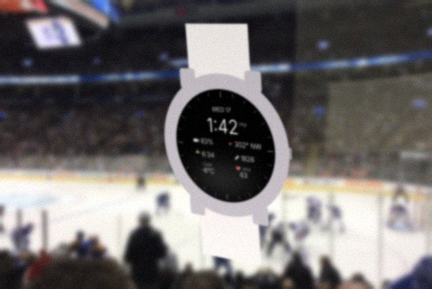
1:42
